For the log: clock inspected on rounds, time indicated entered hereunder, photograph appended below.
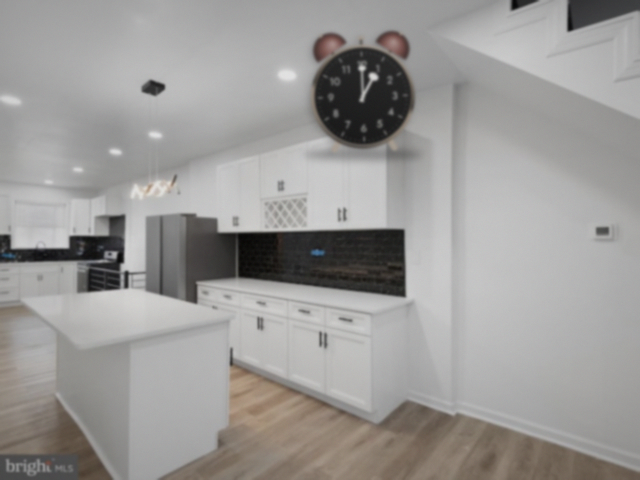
1:00
